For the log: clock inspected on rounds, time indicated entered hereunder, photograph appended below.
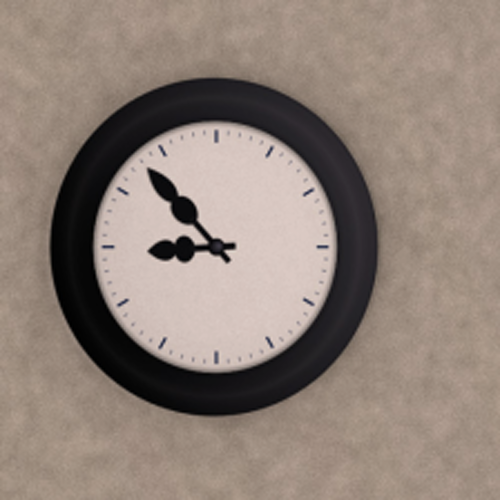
8:53
